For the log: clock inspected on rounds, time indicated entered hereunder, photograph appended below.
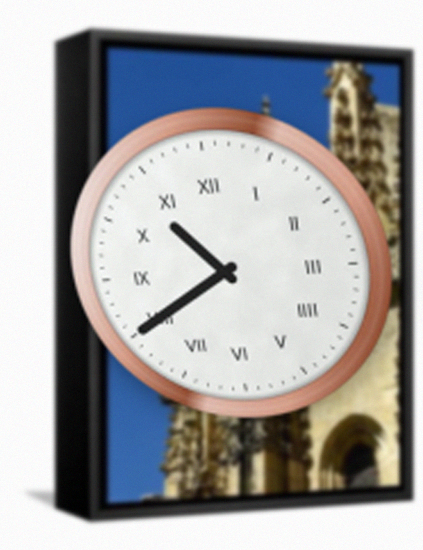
10:40
